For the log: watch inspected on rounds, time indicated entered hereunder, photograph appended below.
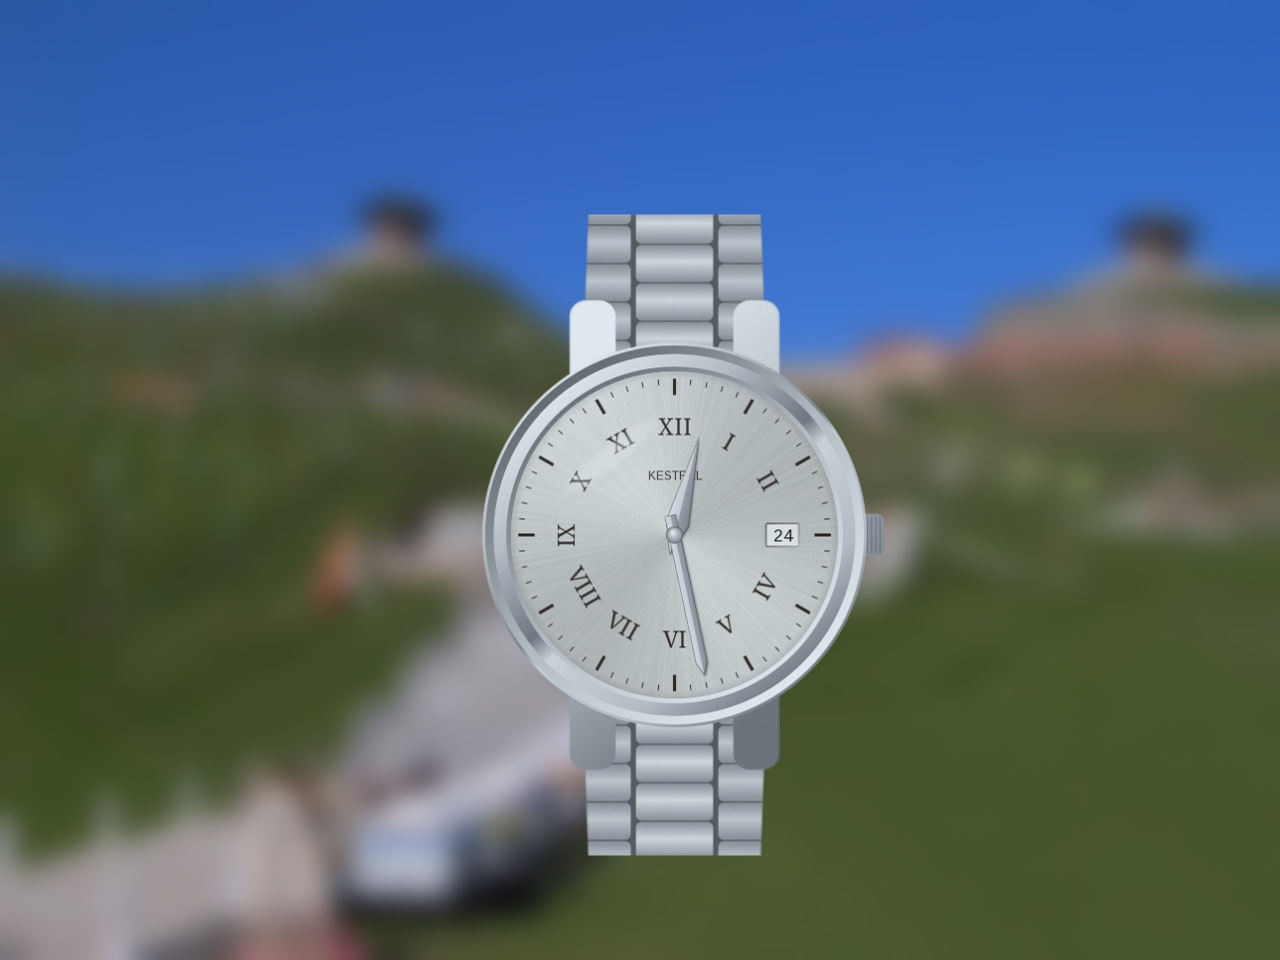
12:28
